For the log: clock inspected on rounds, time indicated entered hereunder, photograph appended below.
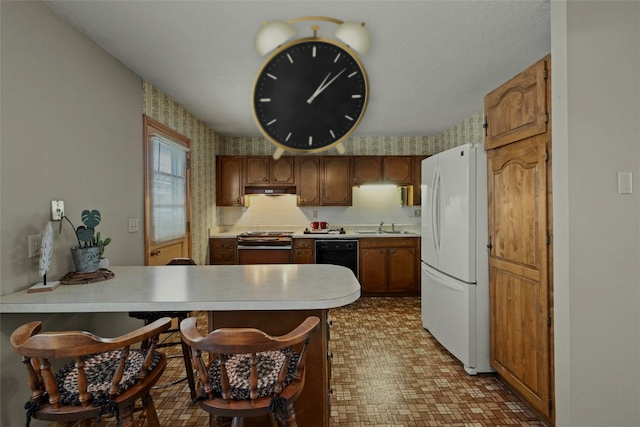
1:08
